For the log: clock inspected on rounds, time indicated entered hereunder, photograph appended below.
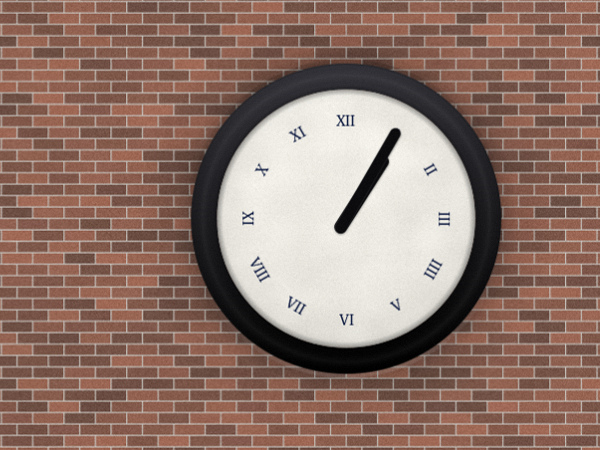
1:05
